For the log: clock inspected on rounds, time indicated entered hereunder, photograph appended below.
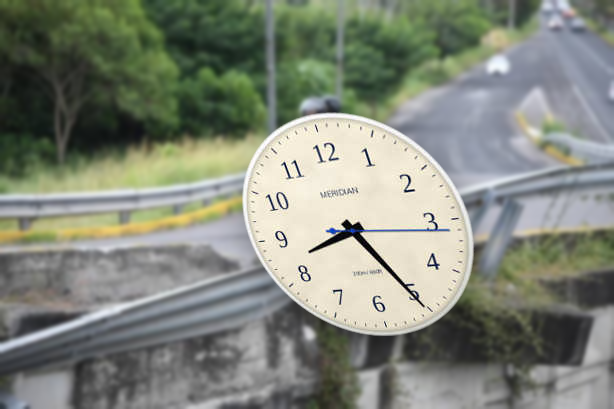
8:25:16
